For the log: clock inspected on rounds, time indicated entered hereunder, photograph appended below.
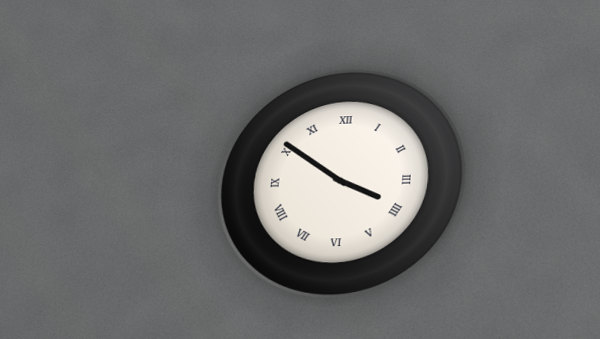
3:51
